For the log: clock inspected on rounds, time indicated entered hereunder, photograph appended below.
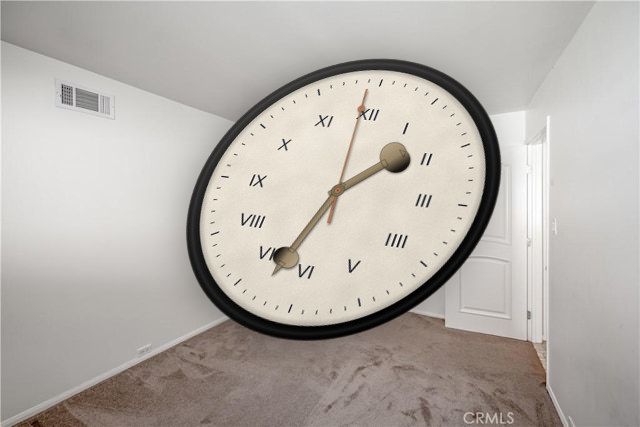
1:32:59
